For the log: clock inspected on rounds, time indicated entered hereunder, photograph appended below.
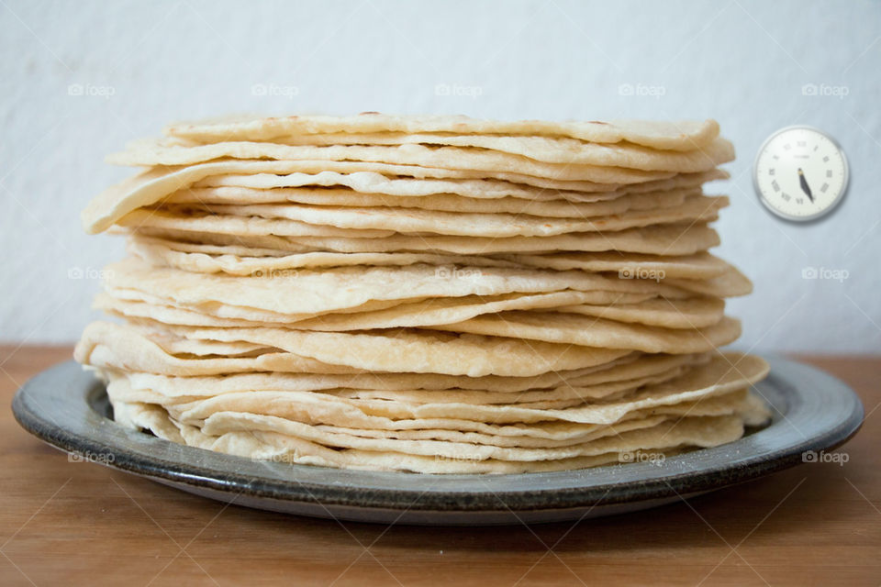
5:26
